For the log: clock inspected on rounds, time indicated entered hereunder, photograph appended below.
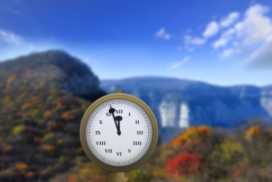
11:57
